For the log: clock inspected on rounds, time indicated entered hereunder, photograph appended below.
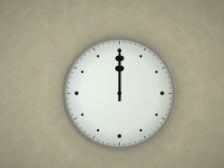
12:00
